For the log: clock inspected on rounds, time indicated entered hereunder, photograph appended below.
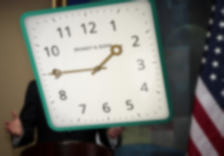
1:45
